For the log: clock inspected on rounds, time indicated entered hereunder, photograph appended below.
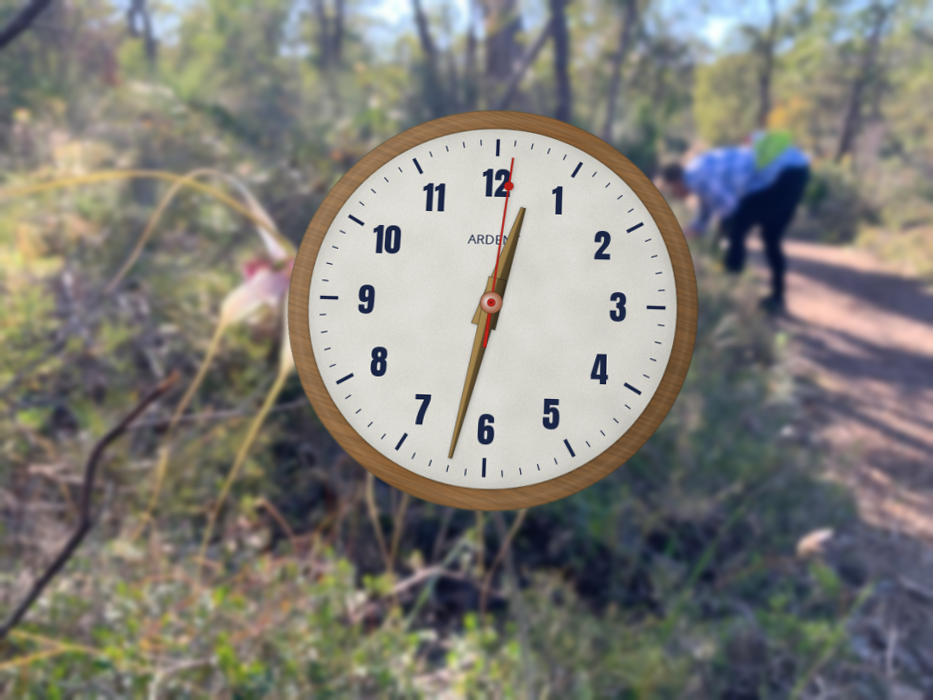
12:32:01
